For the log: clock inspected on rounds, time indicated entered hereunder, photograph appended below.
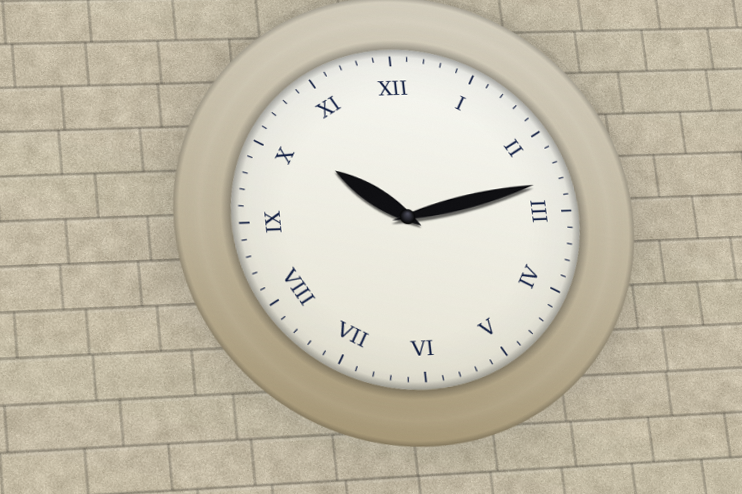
10:13
